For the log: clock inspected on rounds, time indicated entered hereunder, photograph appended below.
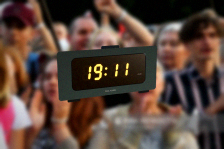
19:11
